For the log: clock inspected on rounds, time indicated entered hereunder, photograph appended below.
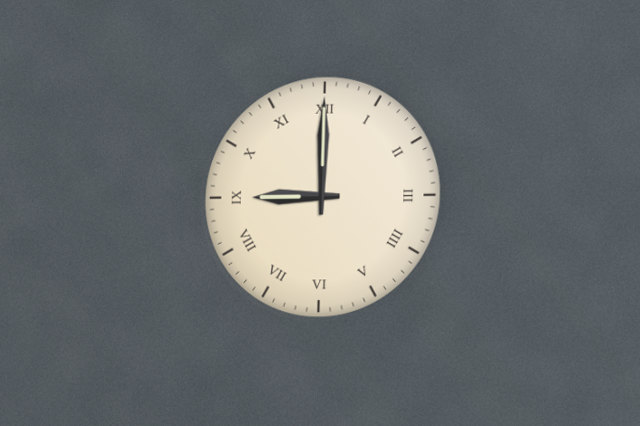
9:00
